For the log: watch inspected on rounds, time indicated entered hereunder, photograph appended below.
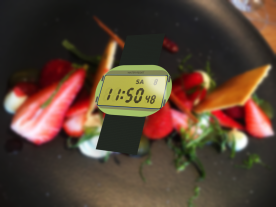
11:50:48
